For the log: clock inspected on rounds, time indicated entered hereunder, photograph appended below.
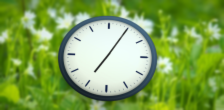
7:05
